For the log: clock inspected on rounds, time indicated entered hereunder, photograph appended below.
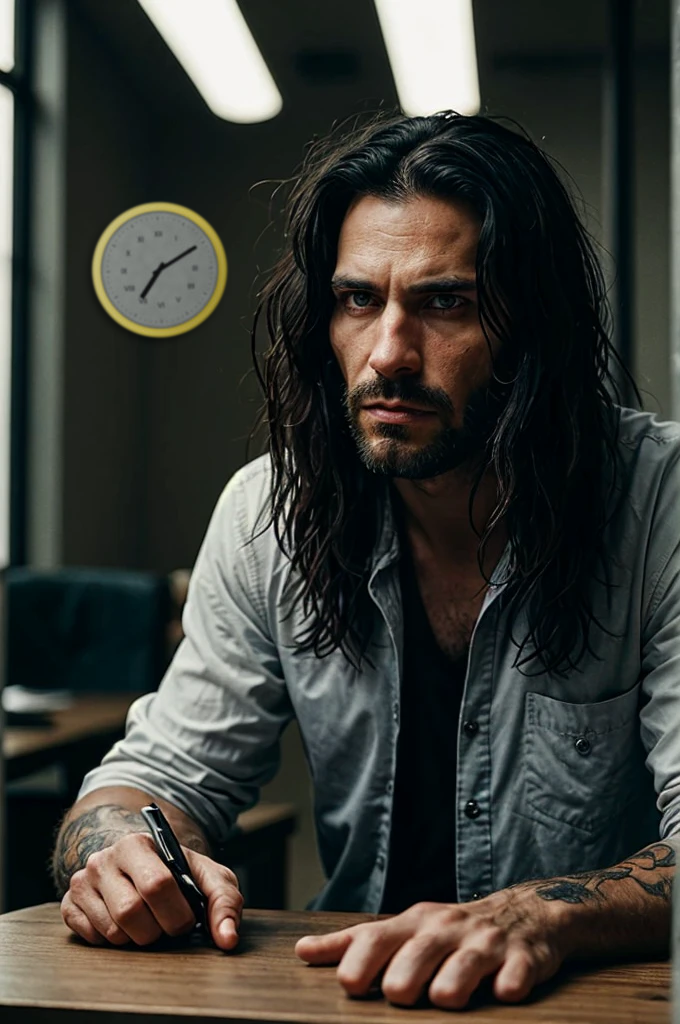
7:10
